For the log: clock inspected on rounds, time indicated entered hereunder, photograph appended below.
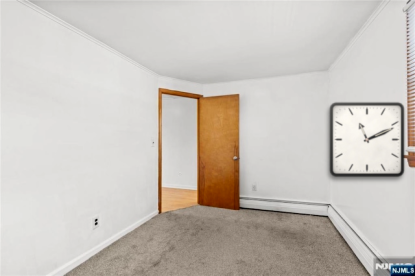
11:11
